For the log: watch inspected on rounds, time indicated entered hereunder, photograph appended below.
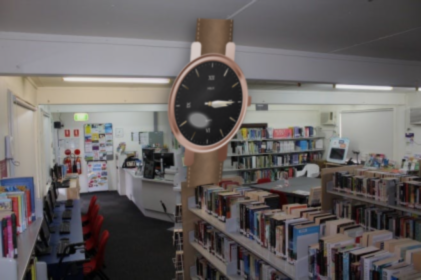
3:15
